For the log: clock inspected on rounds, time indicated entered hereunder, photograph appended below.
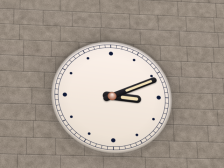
3:11
